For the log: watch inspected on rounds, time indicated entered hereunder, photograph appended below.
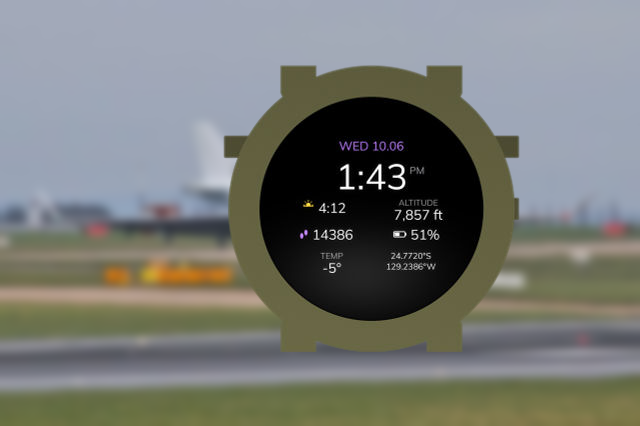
1:43
